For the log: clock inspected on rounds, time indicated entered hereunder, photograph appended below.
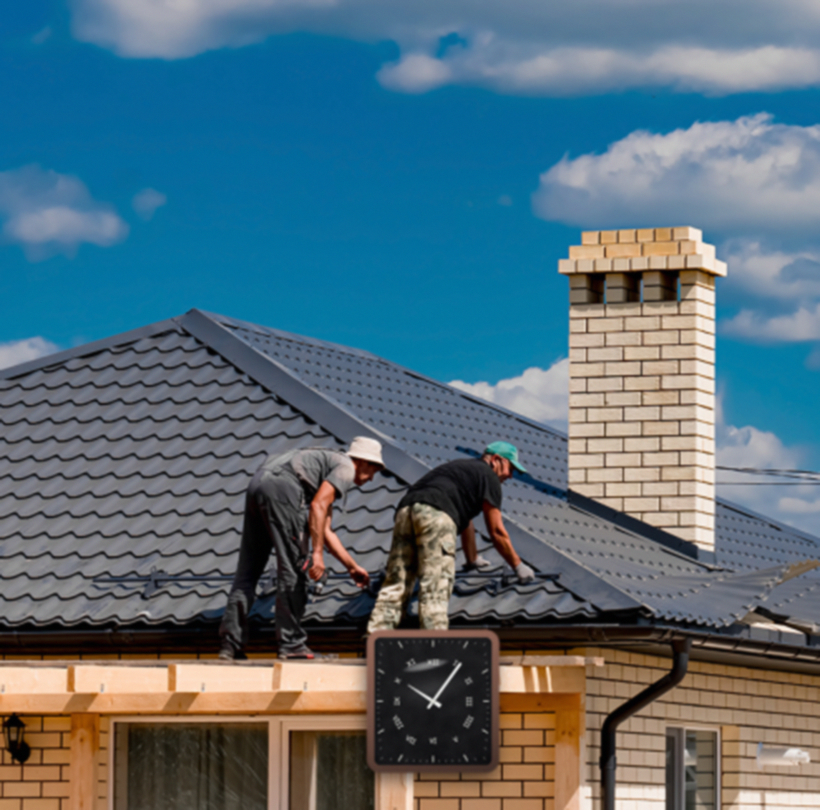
10:06
